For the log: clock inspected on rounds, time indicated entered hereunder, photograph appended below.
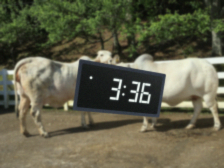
3:36
